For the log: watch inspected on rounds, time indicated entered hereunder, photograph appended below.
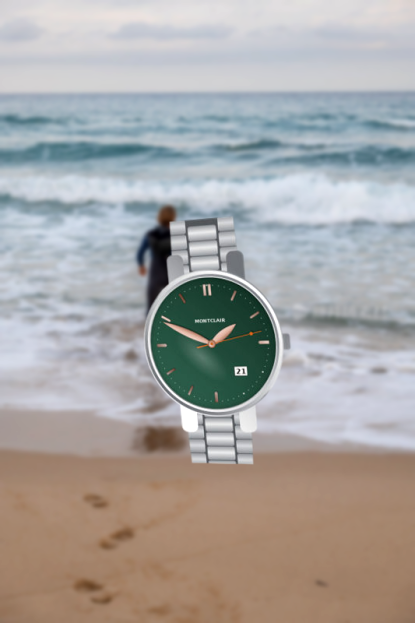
1:49:13
